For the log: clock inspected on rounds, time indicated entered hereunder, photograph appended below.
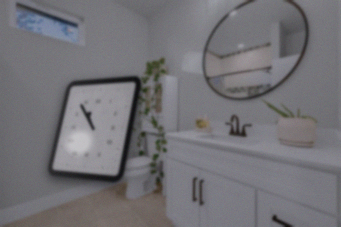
10:53
